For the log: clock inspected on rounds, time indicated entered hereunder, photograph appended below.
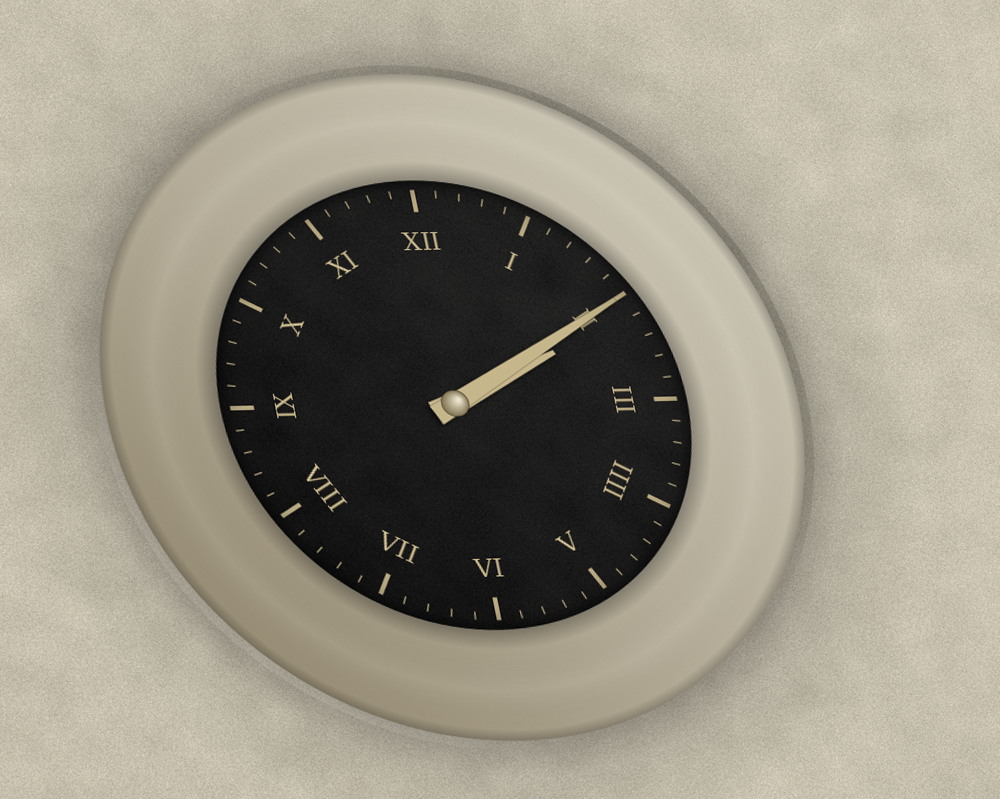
2:10
